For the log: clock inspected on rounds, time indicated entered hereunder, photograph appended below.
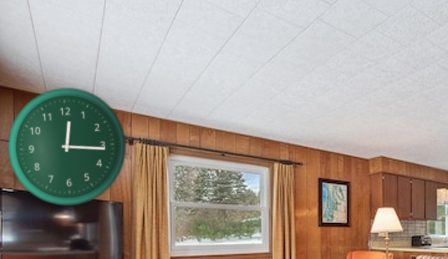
12:16
